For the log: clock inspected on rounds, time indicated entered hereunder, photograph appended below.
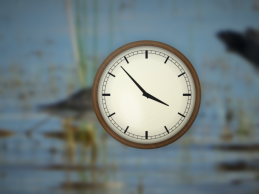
3:53
